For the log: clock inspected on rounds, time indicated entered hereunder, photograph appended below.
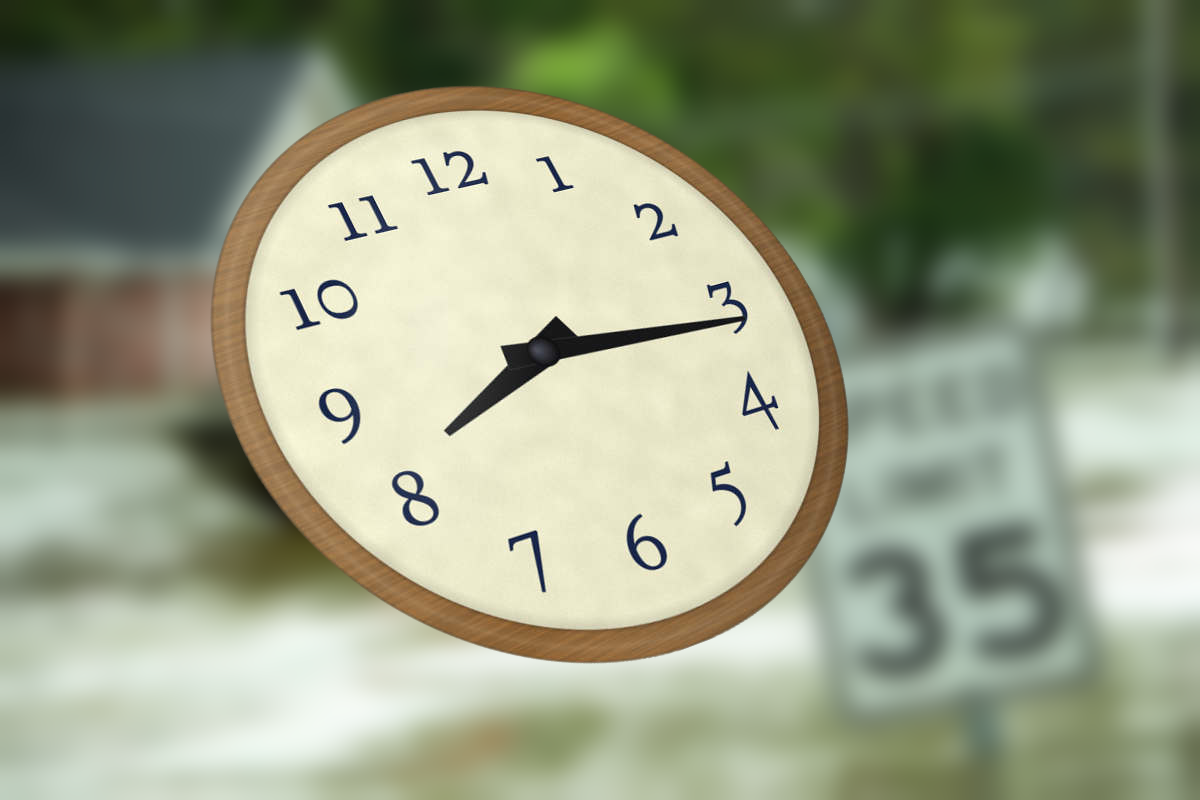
8:16
